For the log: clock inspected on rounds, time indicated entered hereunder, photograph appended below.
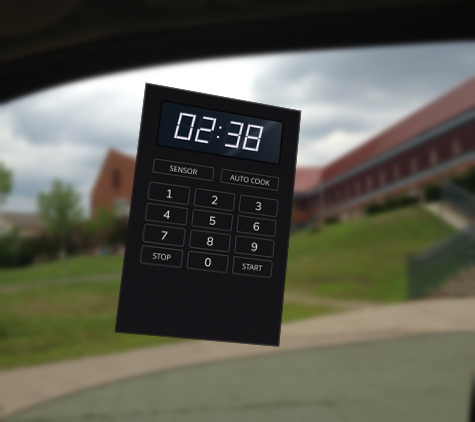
2:38
